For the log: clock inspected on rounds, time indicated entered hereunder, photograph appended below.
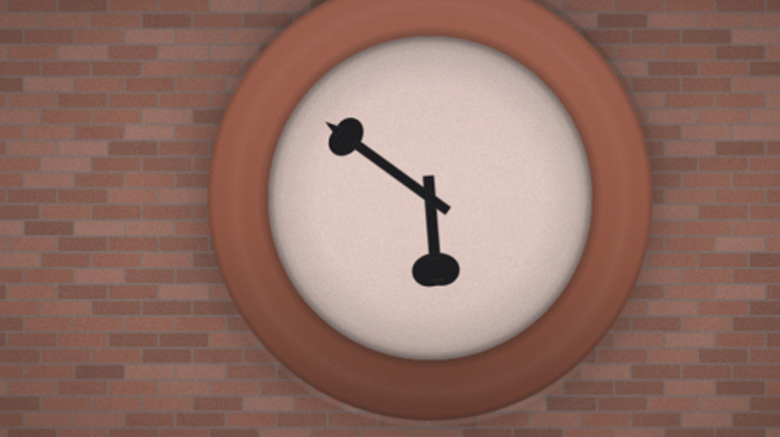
5:51
